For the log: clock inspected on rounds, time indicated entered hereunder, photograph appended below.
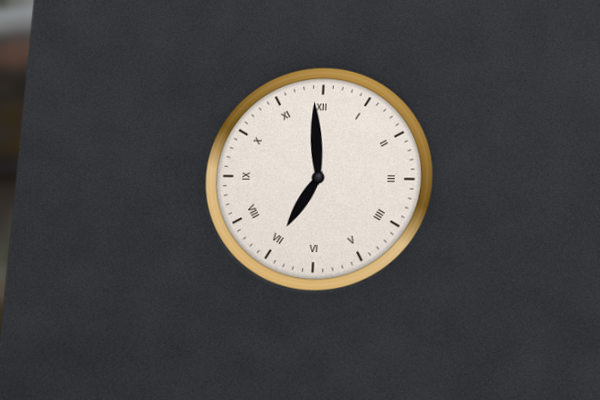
6:59
